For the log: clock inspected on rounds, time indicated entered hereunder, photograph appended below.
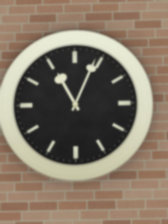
11:04
